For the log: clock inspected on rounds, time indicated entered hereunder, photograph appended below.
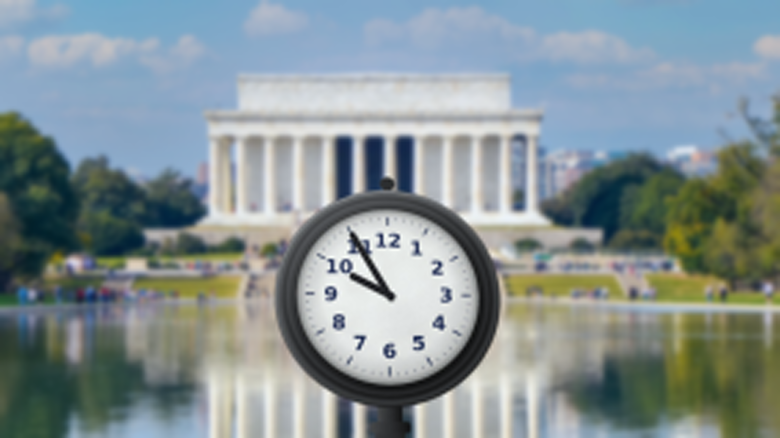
9:55
